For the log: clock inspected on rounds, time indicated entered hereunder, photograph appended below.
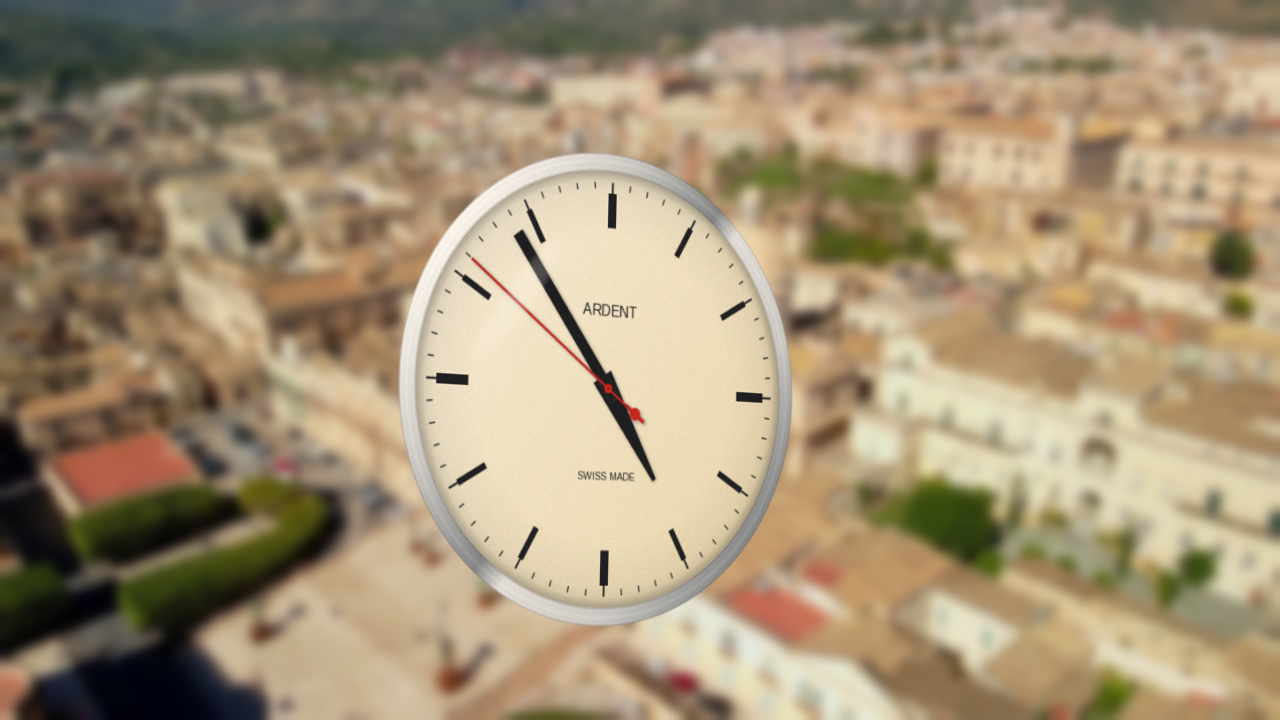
4:53:51
